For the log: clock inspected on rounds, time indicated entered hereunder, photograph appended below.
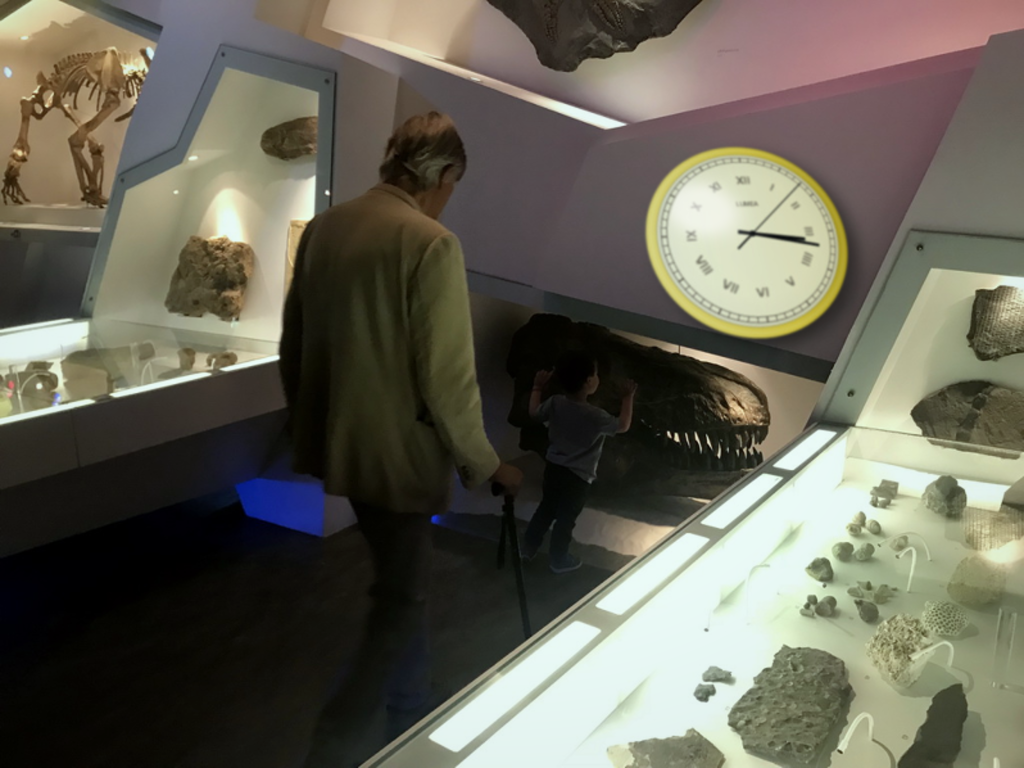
3:17:08
